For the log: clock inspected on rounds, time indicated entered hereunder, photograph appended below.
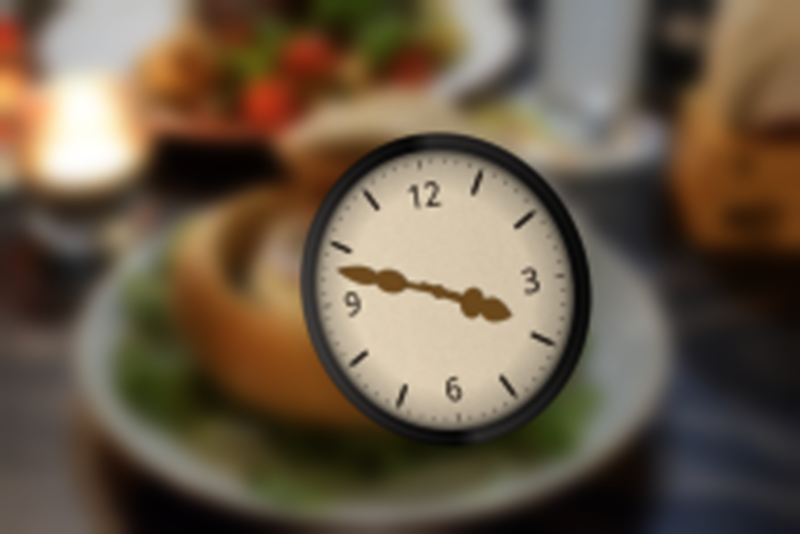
3:48
